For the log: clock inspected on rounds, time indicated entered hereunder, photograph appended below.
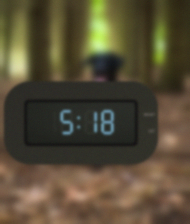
5:18
